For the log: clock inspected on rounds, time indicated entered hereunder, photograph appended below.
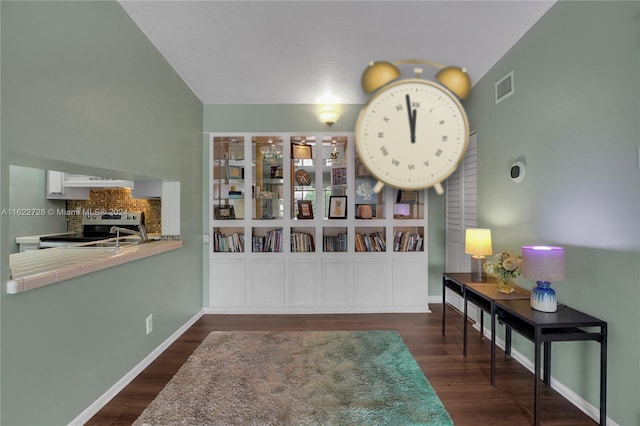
11:58
